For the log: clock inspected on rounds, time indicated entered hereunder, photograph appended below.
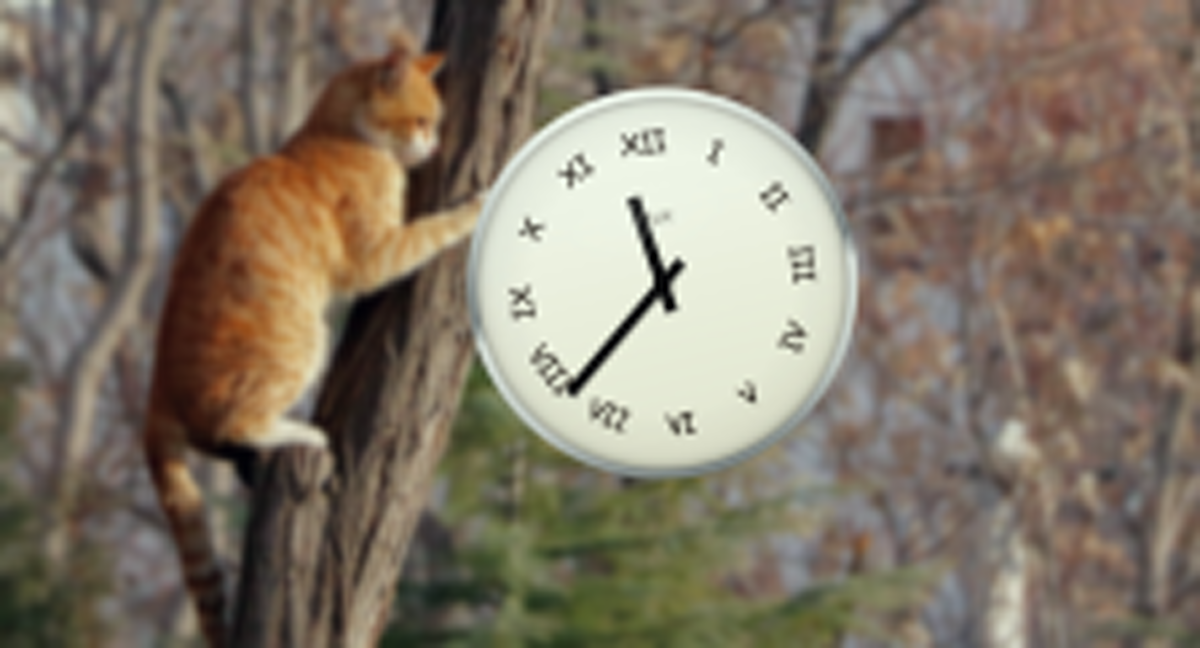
11:38
